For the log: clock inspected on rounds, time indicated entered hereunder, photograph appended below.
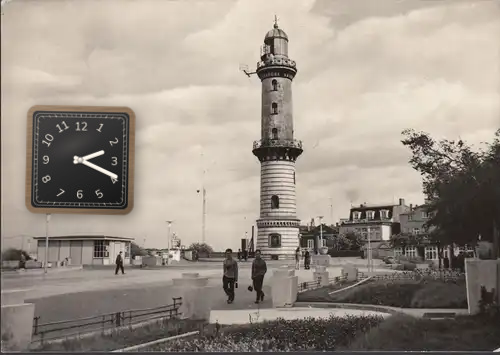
2:19
